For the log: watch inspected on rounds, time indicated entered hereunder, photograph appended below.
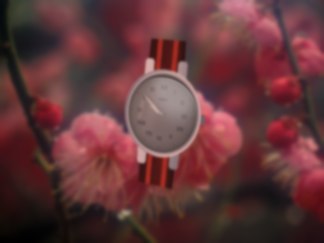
9:51
